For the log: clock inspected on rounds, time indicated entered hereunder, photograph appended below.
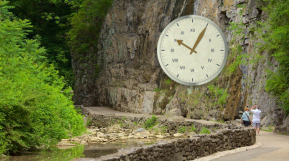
10:05
